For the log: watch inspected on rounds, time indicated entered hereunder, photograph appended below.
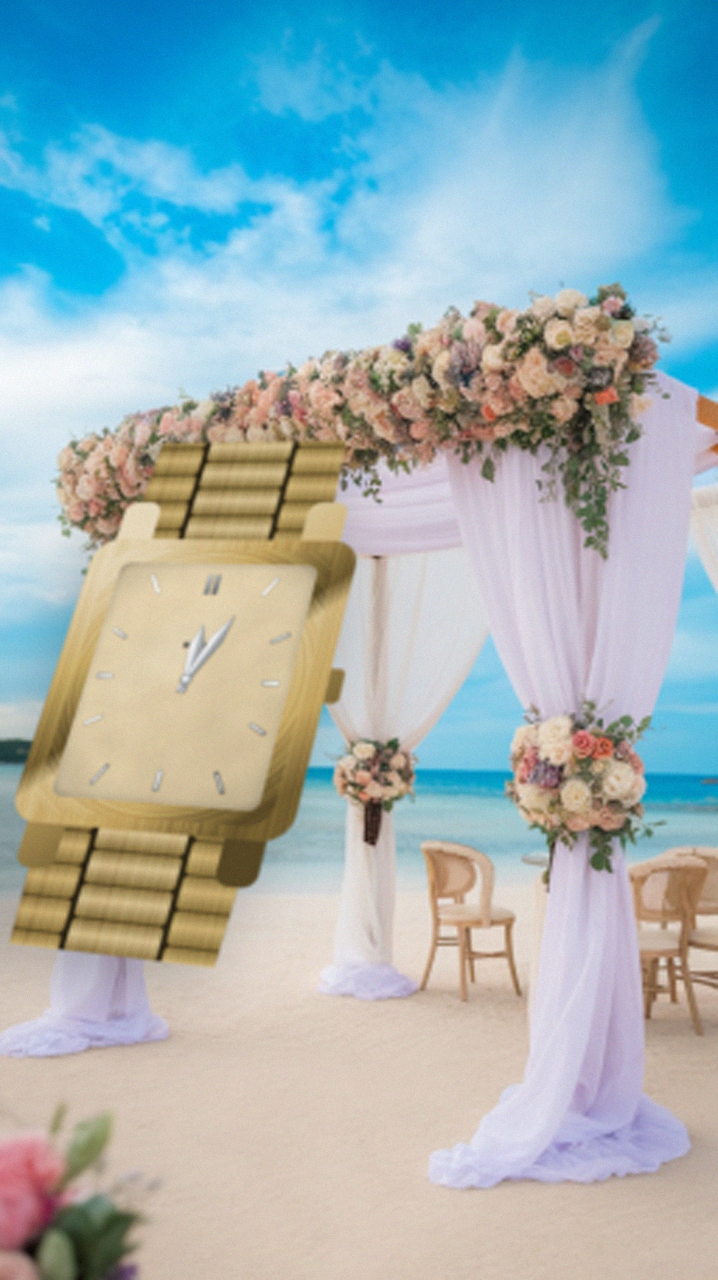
12:04
